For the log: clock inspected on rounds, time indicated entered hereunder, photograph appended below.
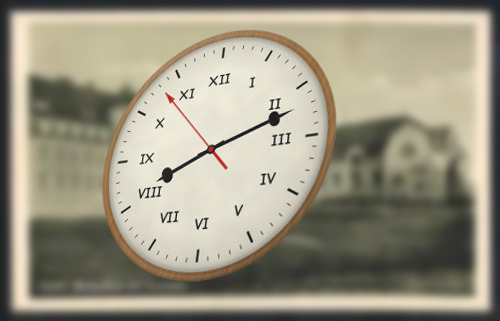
8:11:53
